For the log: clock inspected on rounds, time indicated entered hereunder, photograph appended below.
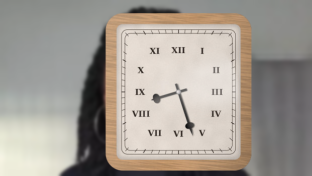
8:27
